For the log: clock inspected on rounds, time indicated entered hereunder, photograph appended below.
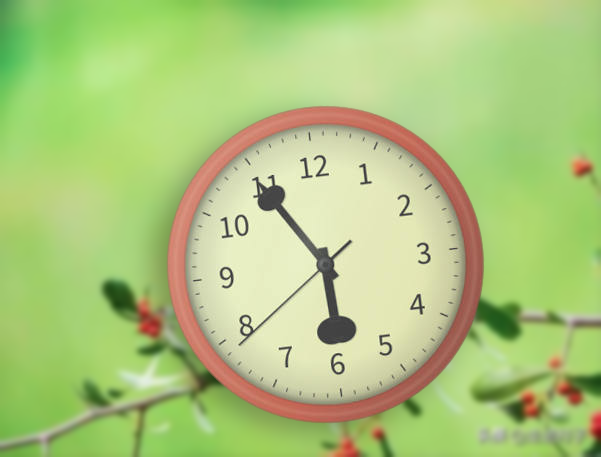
5:54:39
